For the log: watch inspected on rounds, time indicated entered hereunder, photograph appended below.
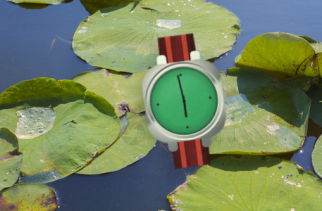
5:59
